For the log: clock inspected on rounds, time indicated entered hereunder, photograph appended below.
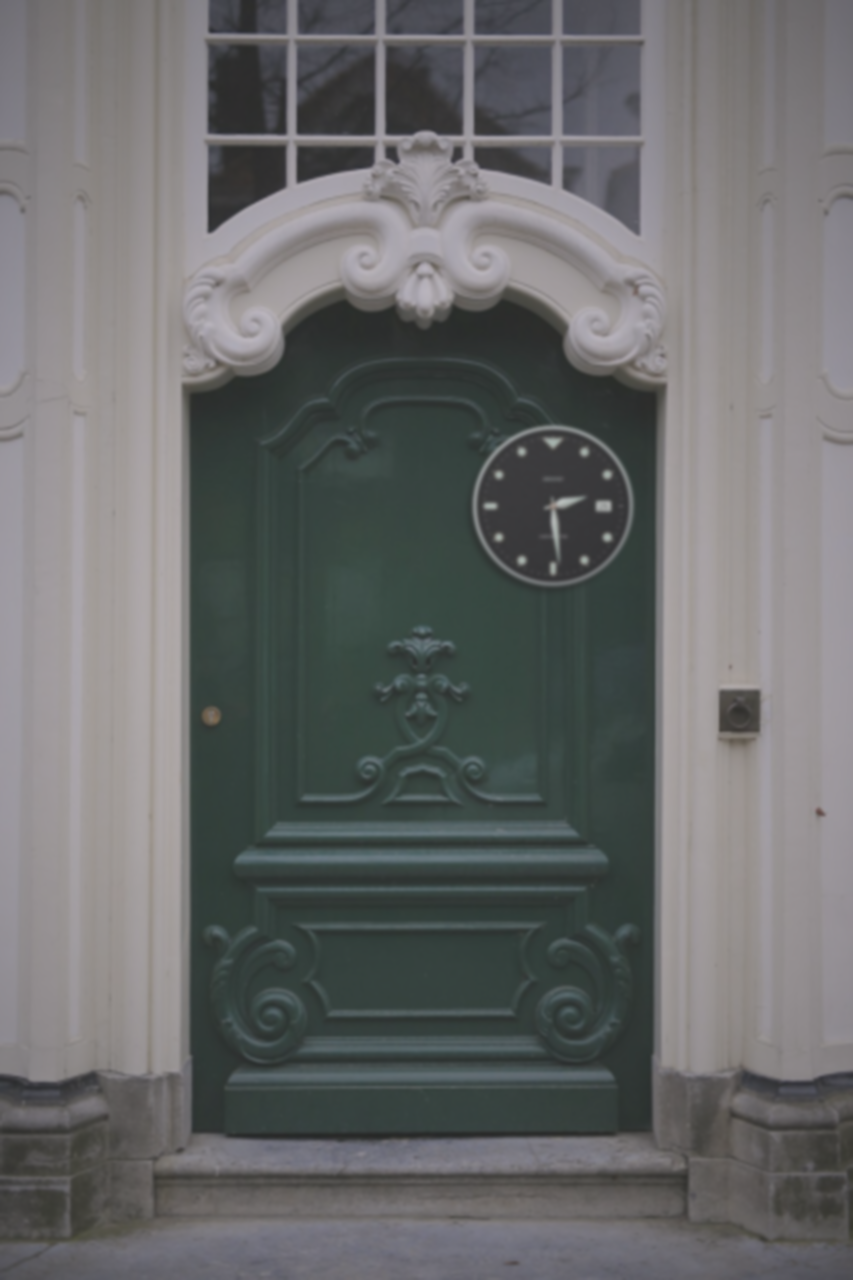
2:29
